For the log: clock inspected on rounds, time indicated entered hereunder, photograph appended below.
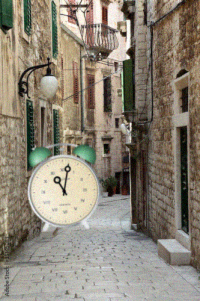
11:02
